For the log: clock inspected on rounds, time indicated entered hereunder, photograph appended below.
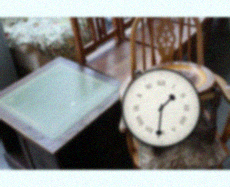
1:31
